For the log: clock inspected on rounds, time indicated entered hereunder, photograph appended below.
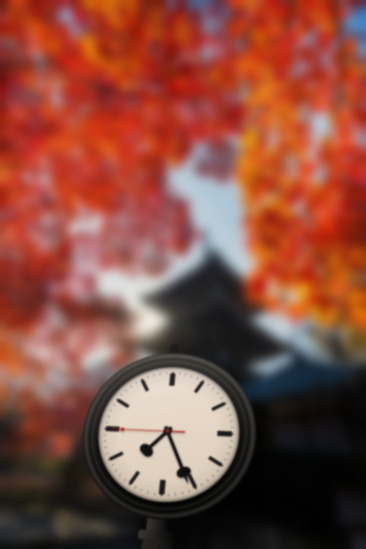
7:25:45
